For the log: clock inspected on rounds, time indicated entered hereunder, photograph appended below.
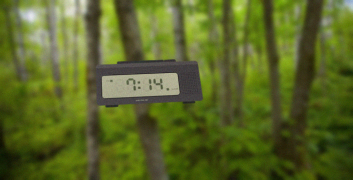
7:14
